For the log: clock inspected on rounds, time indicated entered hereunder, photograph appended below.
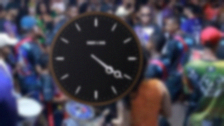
4:21
